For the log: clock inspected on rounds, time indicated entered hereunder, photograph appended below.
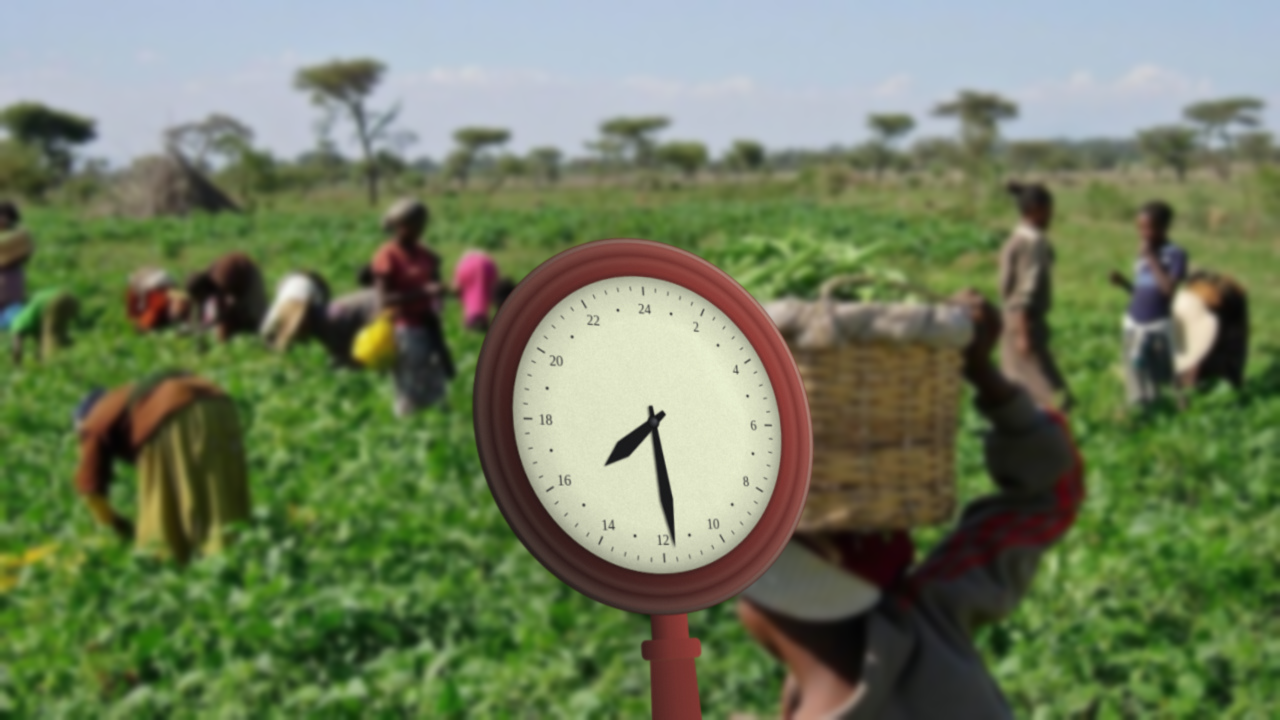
15:29
